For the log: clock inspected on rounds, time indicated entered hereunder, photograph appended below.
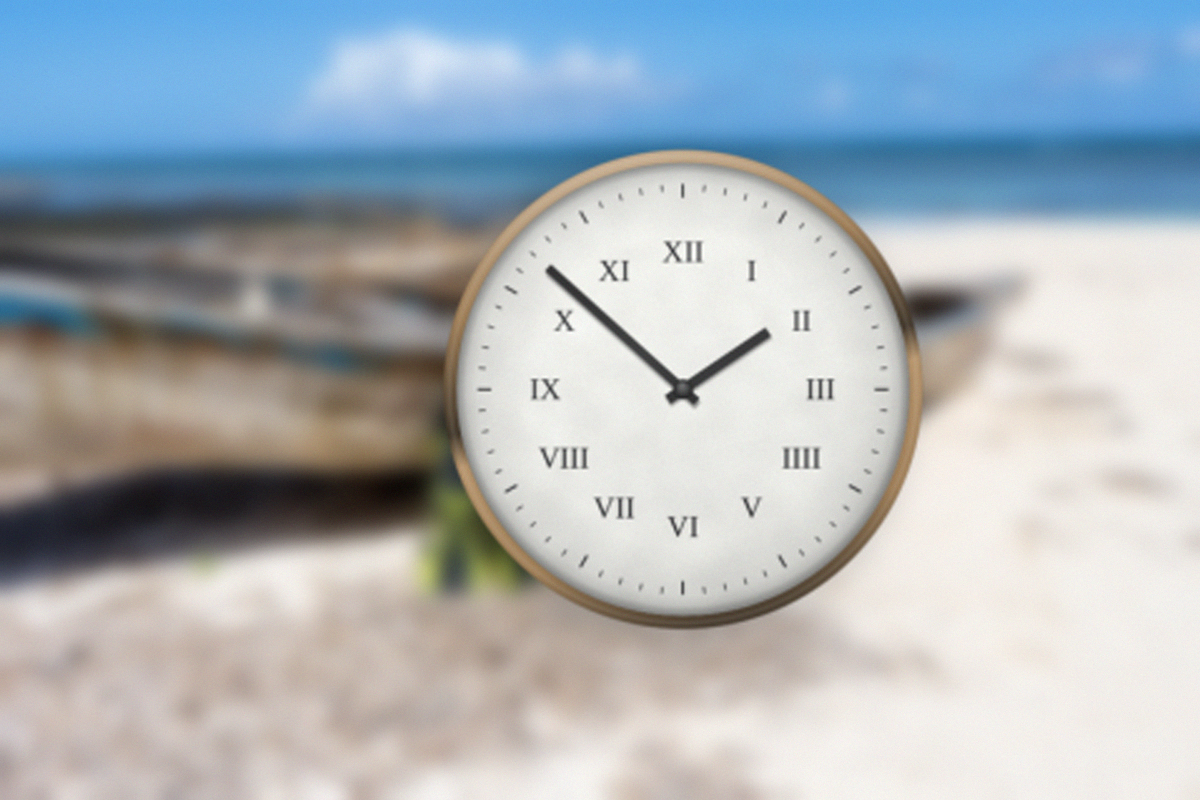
1:52
